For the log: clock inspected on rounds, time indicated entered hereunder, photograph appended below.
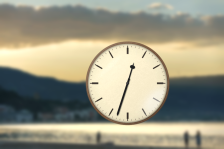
12:33
